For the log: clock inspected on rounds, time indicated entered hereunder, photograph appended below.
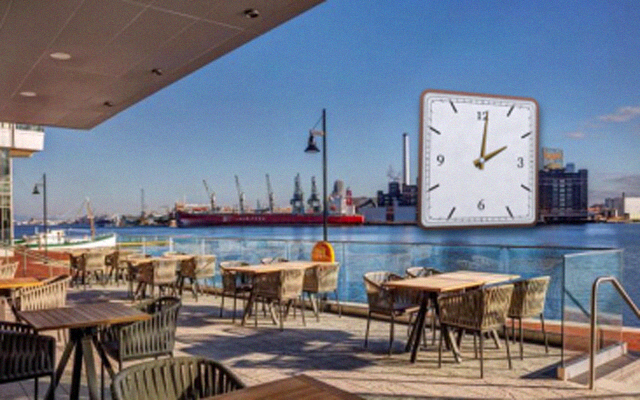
2:01
